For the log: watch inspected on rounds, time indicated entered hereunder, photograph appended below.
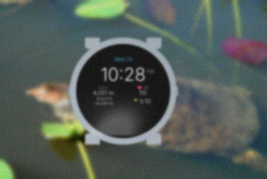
10:28
